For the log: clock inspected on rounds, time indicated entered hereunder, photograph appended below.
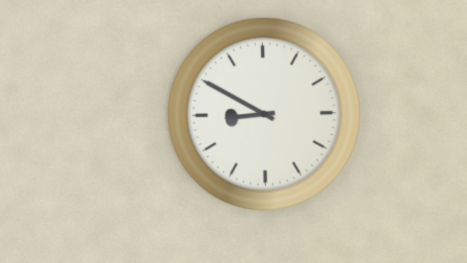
8:50
